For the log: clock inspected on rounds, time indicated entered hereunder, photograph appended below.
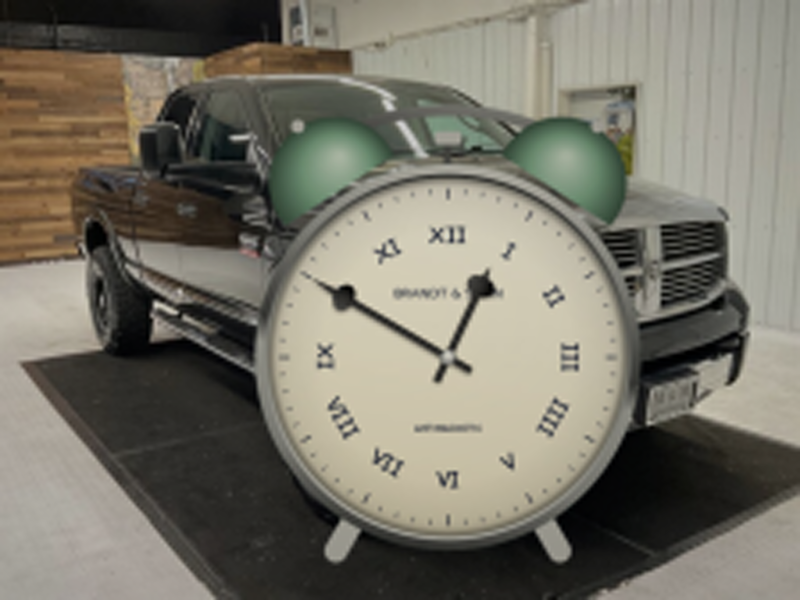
12:50
